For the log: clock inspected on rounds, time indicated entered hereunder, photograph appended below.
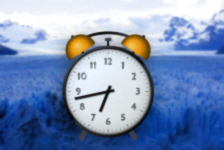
6:43
